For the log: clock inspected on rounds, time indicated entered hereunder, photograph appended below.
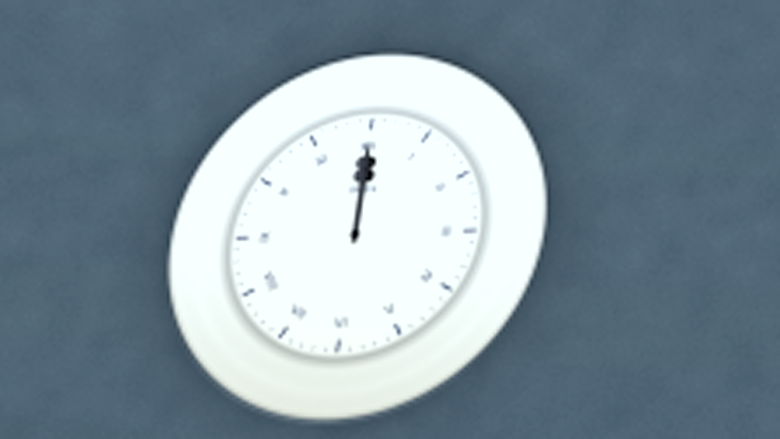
12:00
